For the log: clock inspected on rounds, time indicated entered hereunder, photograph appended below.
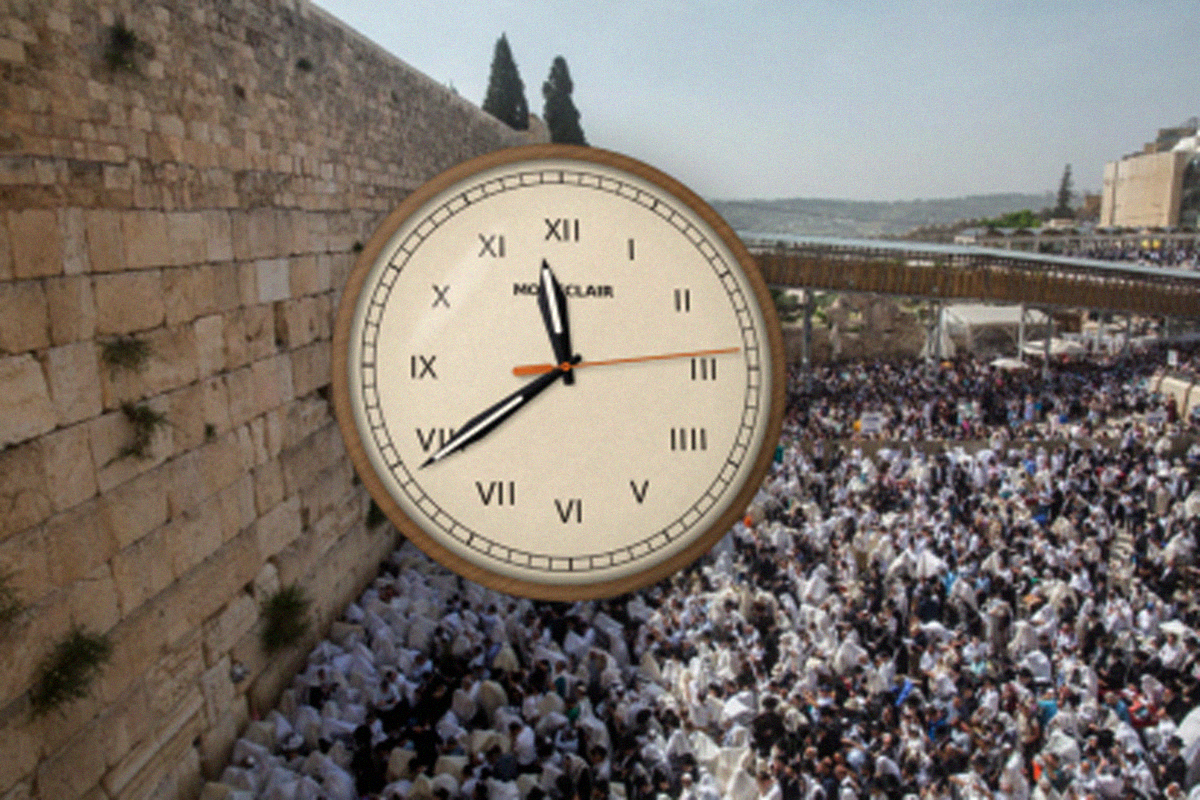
11:39:14
